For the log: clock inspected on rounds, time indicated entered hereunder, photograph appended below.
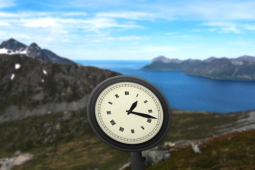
1:18
